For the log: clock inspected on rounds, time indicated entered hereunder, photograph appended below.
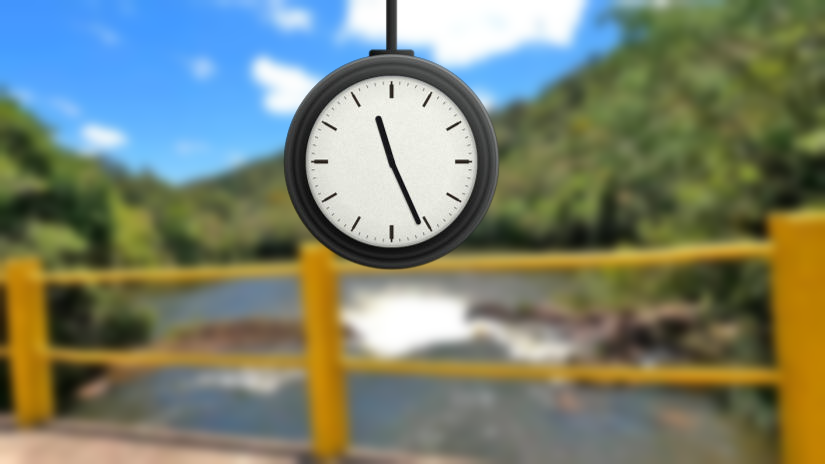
11:26
